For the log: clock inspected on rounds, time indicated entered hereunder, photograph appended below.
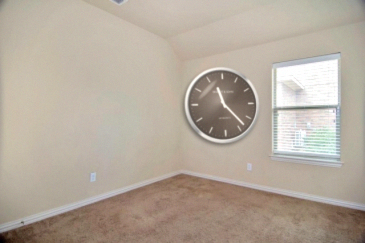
11:23
